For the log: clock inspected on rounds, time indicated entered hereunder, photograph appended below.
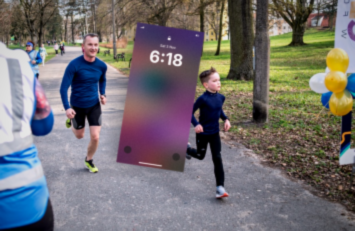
6:18
